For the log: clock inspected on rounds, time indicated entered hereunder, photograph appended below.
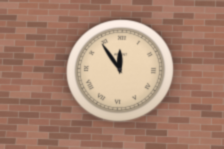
11:54
